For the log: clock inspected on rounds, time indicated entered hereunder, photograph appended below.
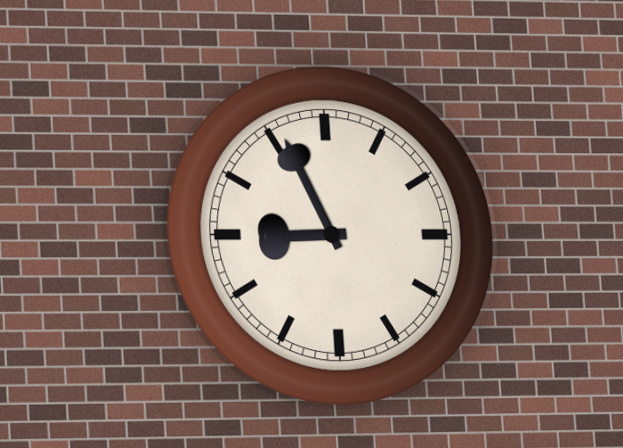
8:56
